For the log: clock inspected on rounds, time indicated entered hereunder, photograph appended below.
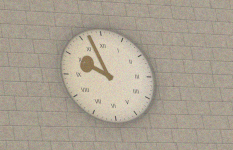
9:57
